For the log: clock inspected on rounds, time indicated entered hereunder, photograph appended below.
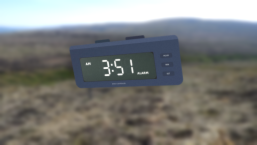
3:51
